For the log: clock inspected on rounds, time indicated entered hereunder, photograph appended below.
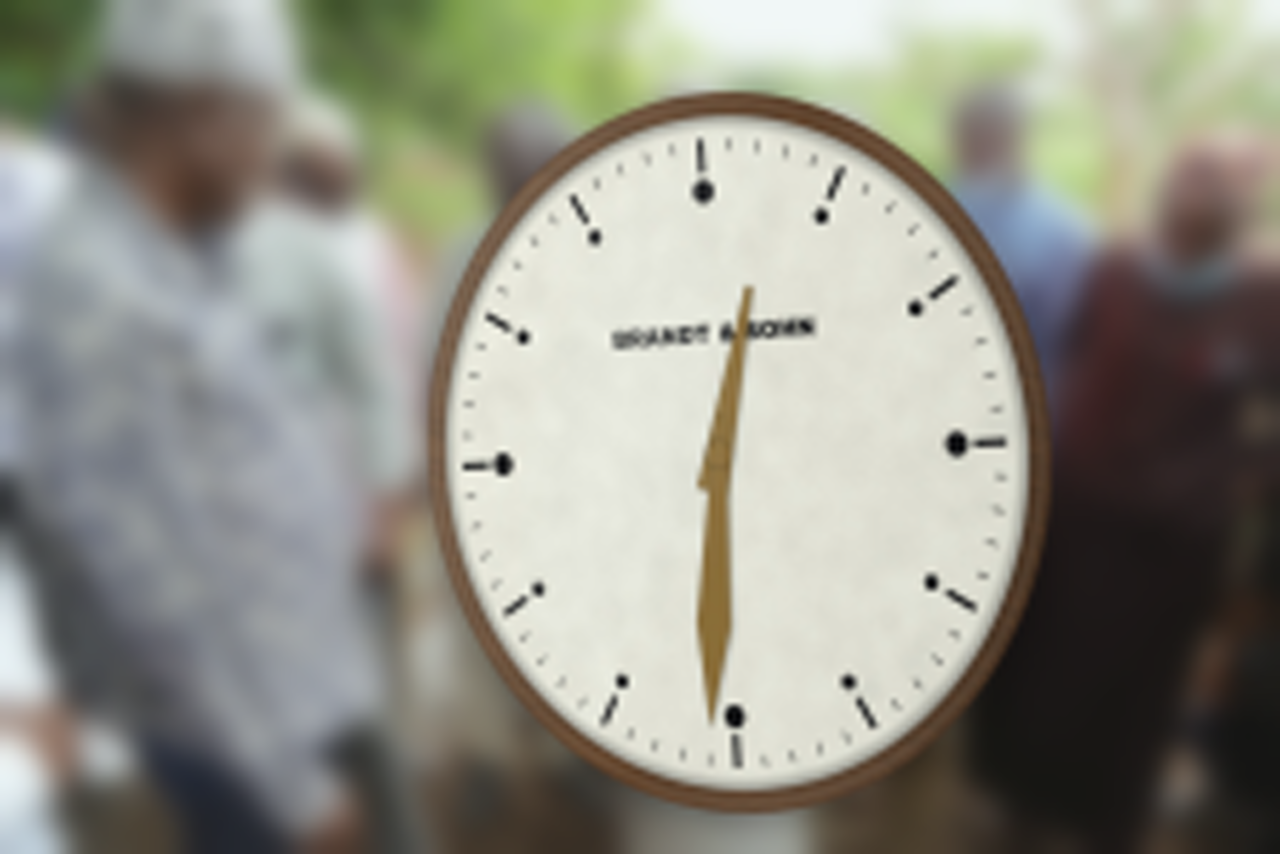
12:31
